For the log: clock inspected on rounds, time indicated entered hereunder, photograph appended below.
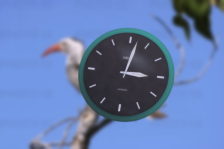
3:02
